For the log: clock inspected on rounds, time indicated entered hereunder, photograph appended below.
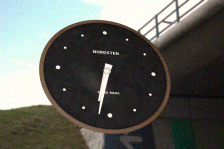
6:32
